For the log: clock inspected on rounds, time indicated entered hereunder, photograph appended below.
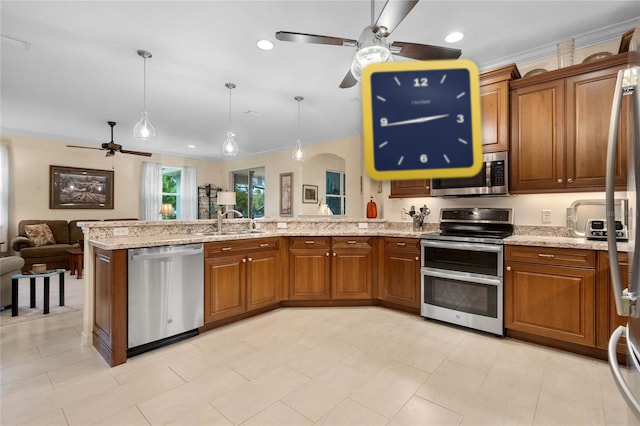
2:44
